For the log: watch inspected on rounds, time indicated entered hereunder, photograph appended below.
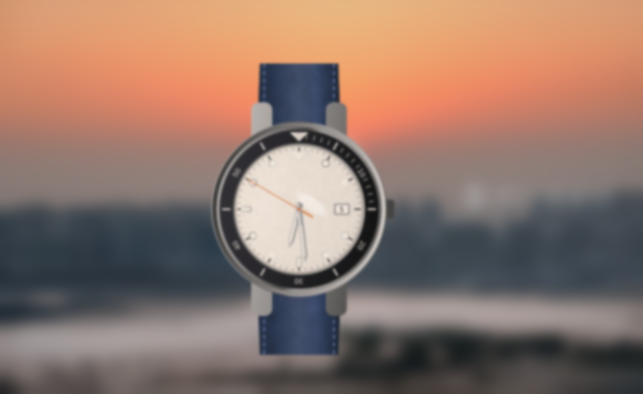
6:28:50
